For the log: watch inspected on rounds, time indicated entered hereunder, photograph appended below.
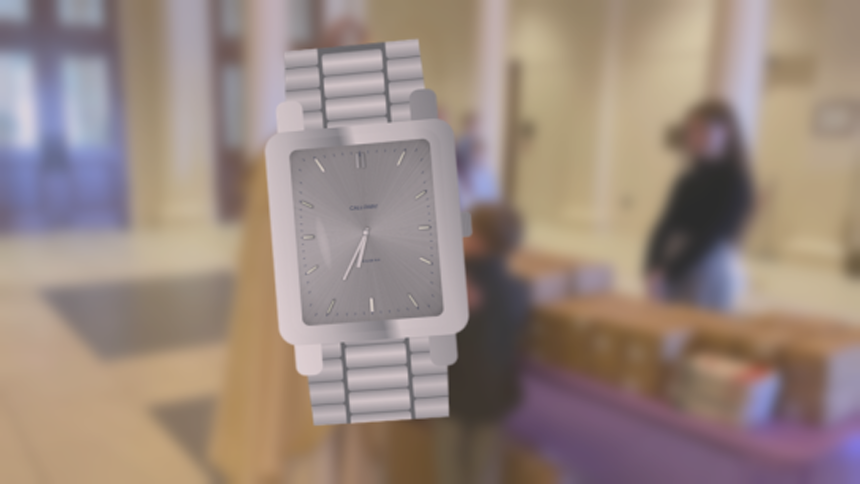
6:35
